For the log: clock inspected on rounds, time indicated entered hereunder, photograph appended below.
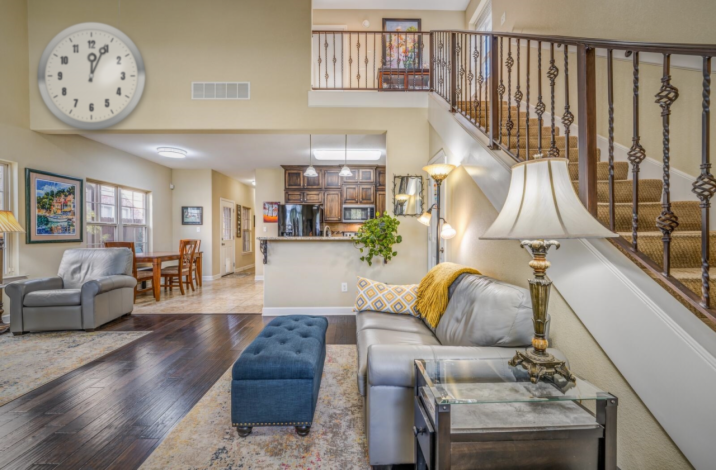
12:04
